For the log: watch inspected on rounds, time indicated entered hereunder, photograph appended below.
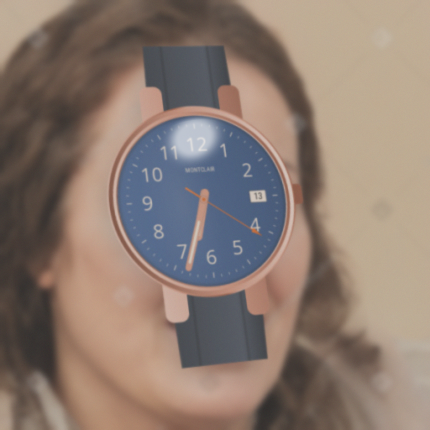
6:33:21
